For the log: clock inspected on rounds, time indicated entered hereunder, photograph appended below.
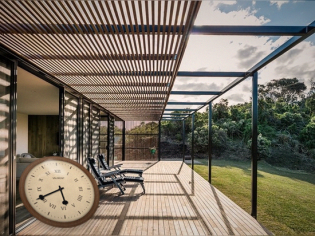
5:41
